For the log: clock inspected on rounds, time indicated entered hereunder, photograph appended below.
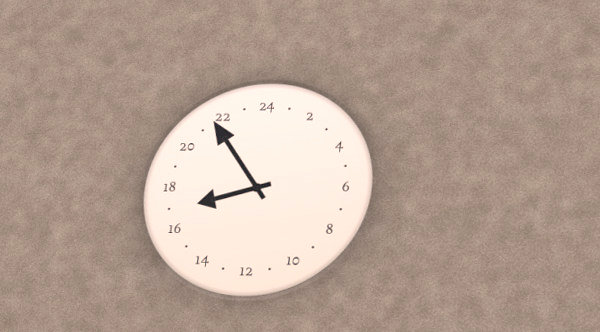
16:54
